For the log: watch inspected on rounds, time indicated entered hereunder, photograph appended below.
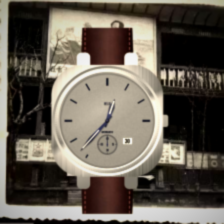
12:37
